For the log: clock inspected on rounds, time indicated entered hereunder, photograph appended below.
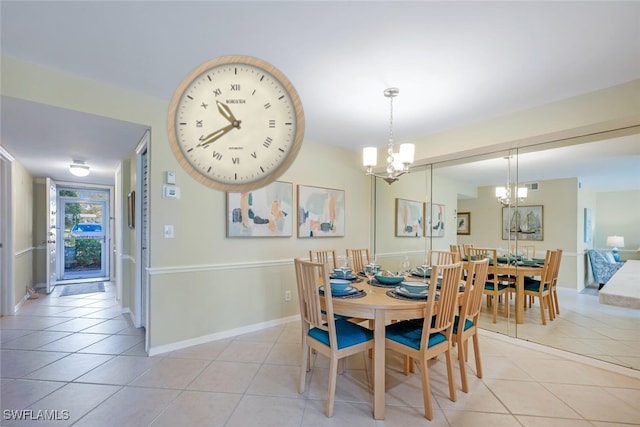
10:40
